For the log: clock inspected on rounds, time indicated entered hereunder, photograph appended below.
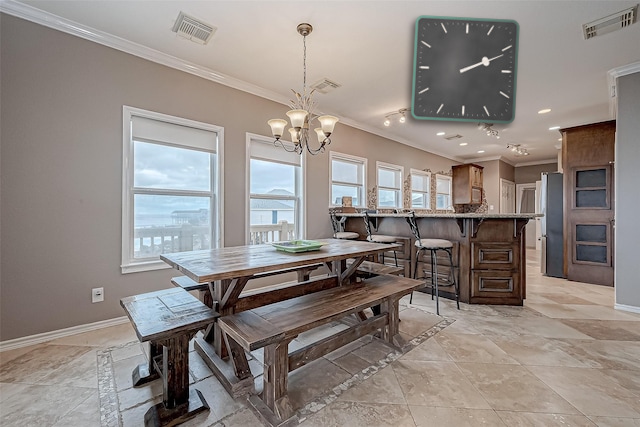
2:11
